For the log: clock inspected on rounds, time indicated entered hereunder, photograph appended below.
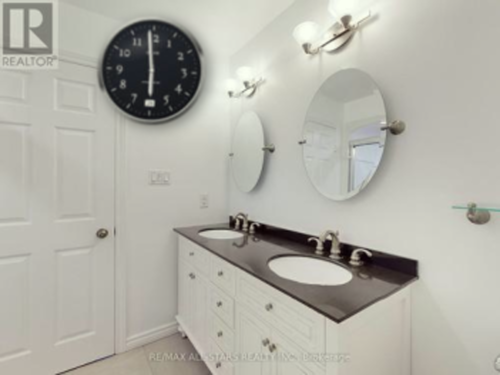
5:59
